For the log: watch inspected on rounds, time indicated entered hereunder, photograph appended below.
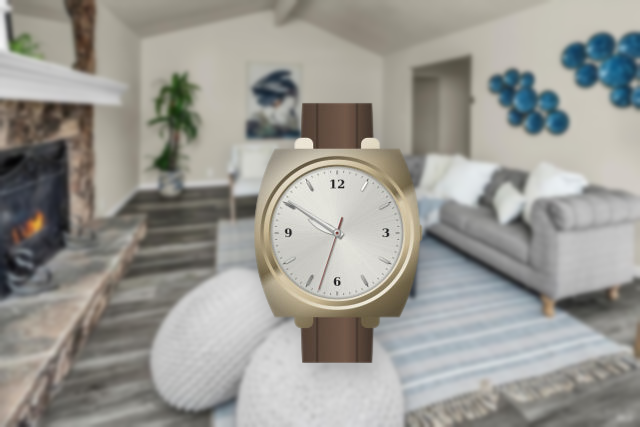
9:50:33
